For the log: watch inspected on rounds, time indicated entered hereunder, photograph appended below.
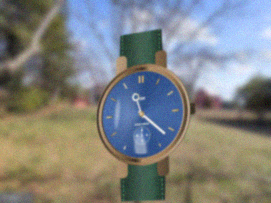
11:22
